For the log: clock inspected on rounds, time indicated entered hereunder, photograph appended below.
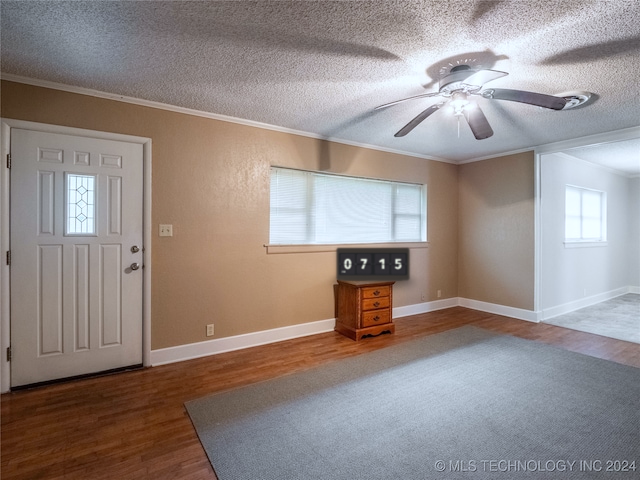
7:15
